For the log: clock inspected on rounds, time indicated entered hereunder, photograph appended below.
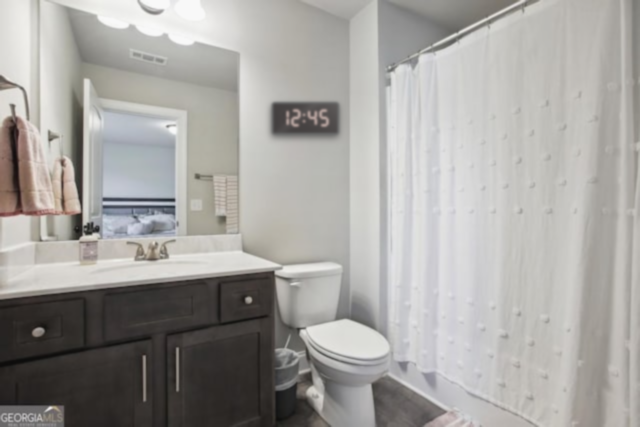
12:45
